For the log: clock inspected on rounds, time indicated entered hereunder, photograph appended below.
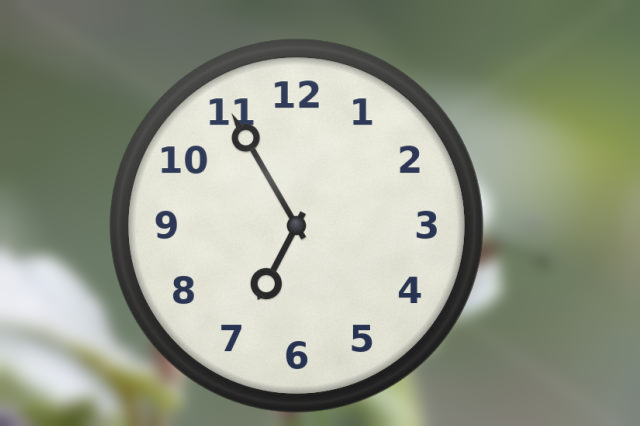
6:55
